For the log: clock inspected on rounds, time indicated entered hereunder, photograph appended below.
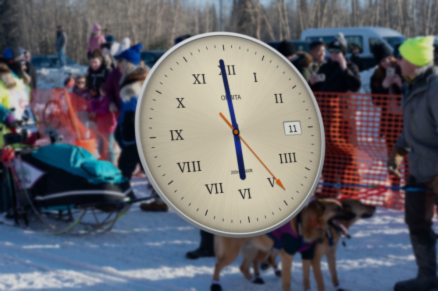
5:59:24
